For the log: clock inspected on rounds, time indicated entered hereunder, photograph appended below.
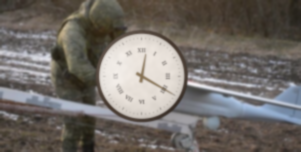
12:20
